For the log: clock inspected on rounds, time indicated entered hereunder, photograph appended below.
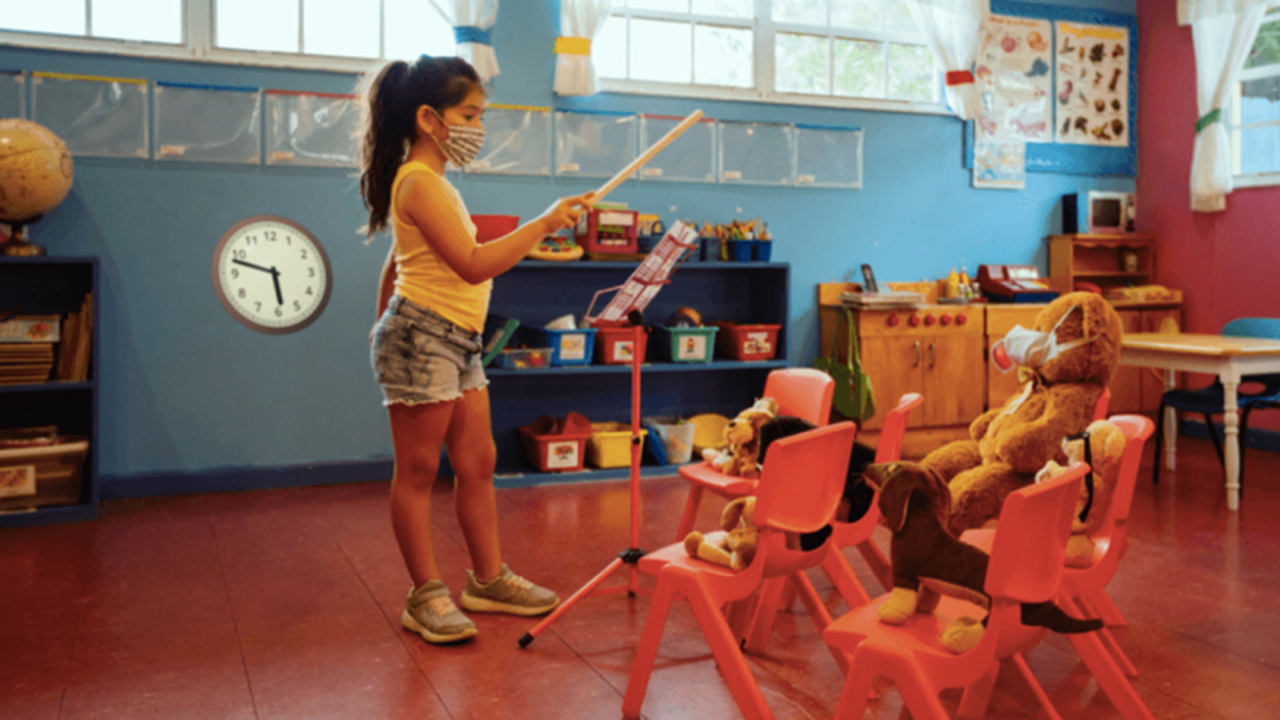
5:48
